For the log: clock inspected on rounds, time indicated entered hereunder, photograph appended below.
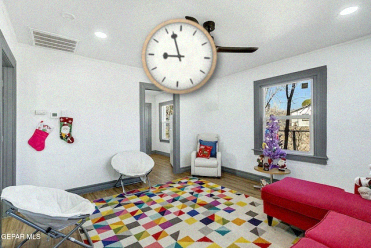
8:57
